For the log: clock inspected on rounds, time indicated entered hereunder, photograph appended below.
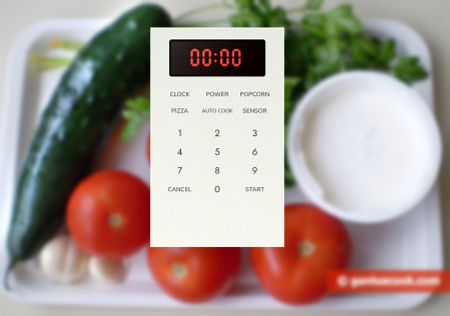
0:00
